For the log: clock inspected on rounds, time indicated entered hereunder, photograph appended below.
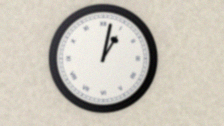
1:02
